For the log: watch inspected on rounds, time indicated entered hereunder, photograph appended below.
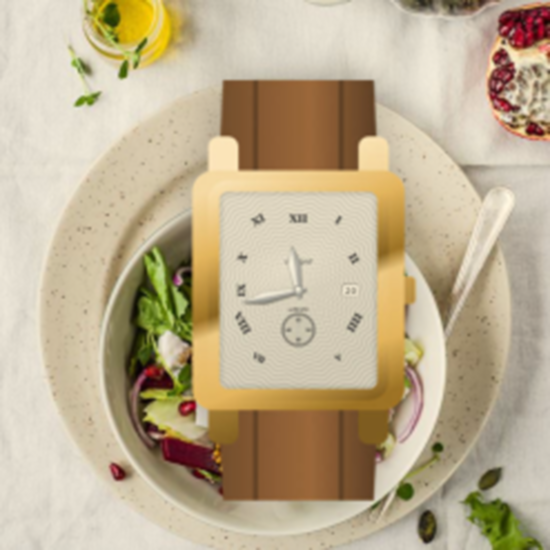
11:43
